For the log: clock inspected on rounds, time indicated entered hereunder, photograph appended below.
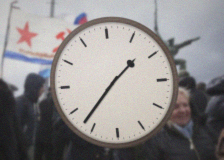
1:37
